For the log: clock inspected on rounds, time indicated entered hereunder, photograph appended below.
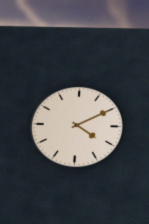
4:10
